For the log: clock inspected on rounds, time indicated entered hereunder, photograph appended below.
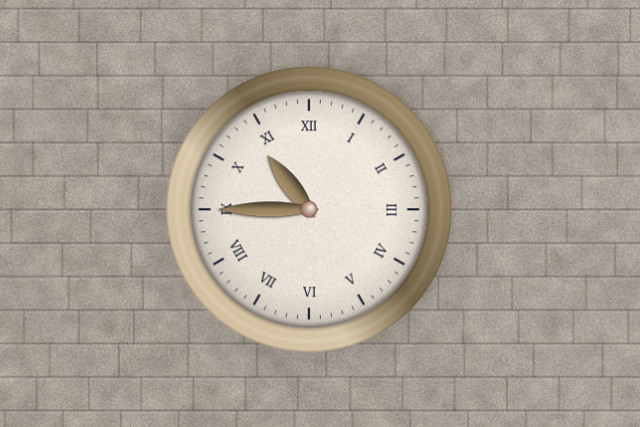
10:45
